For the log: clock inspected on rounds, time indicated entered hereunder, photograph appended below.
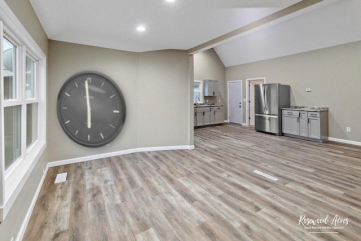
5:59
